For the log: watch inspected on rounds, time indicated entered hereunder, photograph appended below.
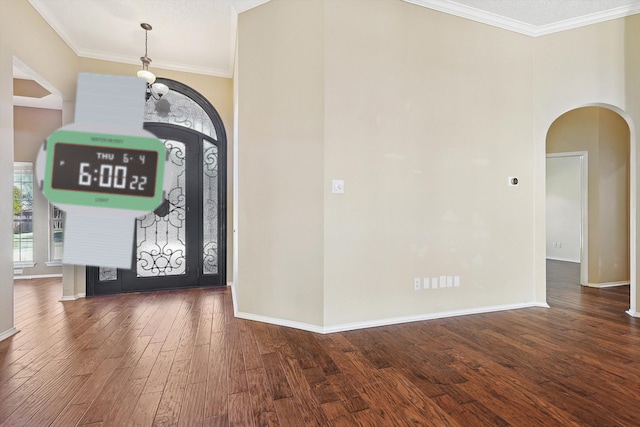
6:00:22
